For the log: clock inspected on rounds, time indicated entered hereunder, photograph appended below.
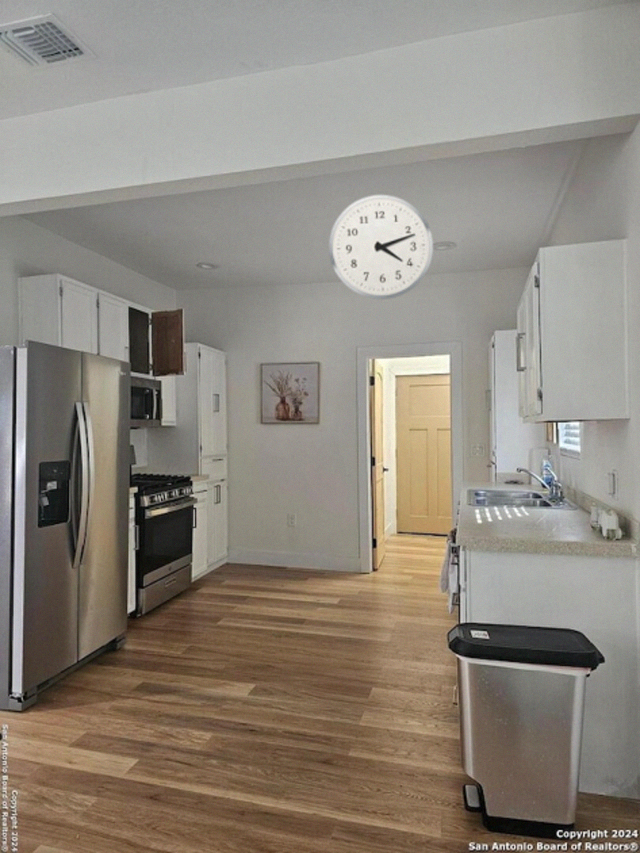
4:12
